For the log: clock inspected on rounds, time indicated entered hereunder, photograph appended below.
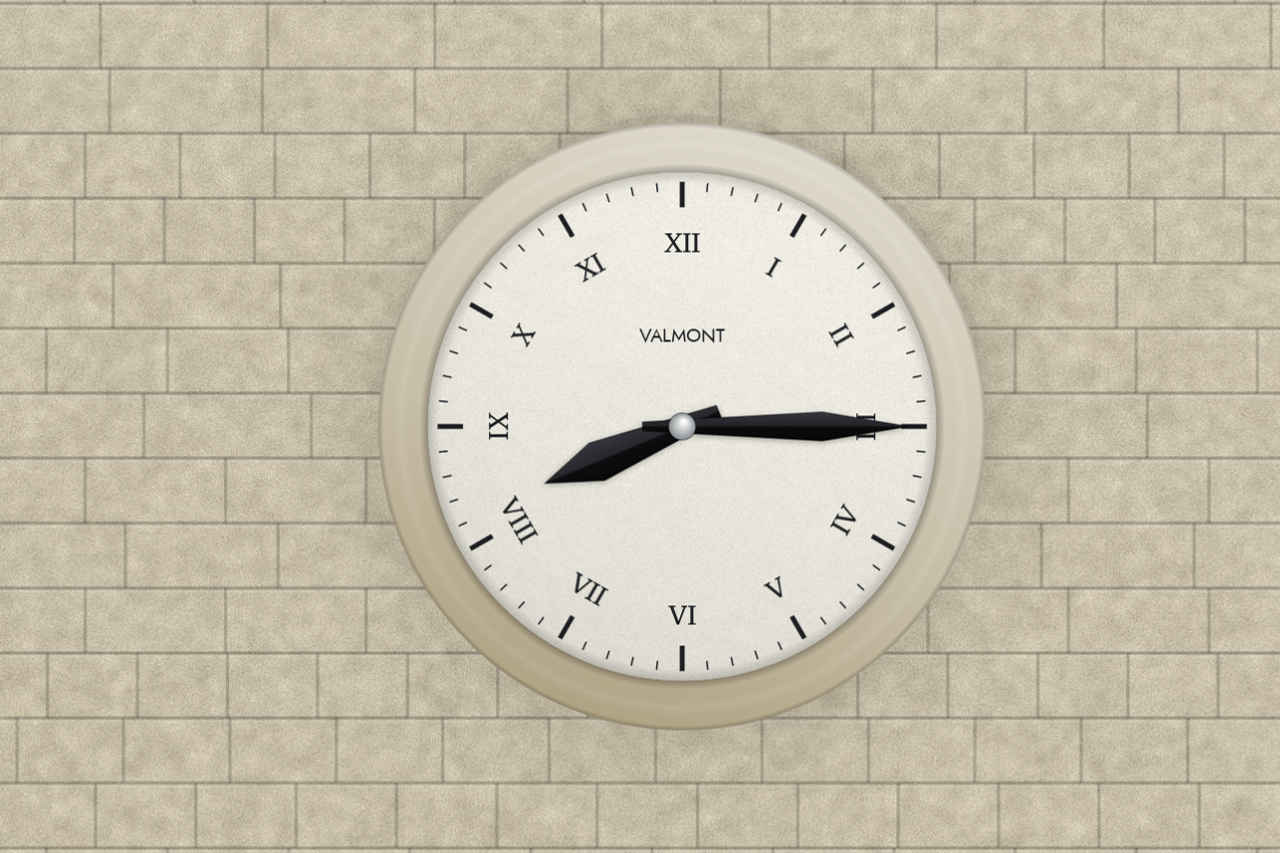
8:15
